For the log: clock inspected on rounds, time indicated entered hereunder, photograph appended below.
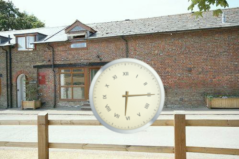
6:15
